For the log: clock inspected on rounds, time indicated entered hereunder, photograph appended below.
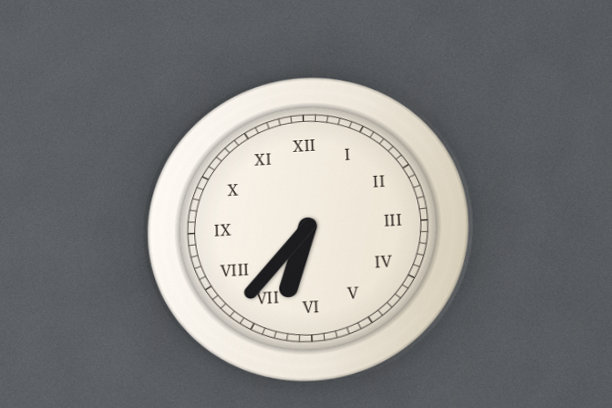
6:37
